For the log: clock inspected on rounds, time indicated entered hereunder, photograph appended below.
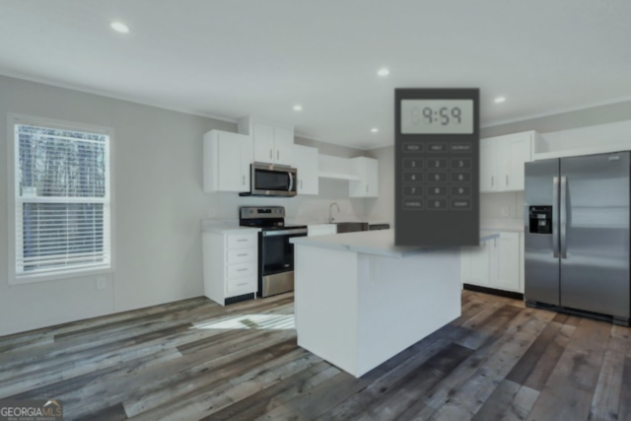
9:59
